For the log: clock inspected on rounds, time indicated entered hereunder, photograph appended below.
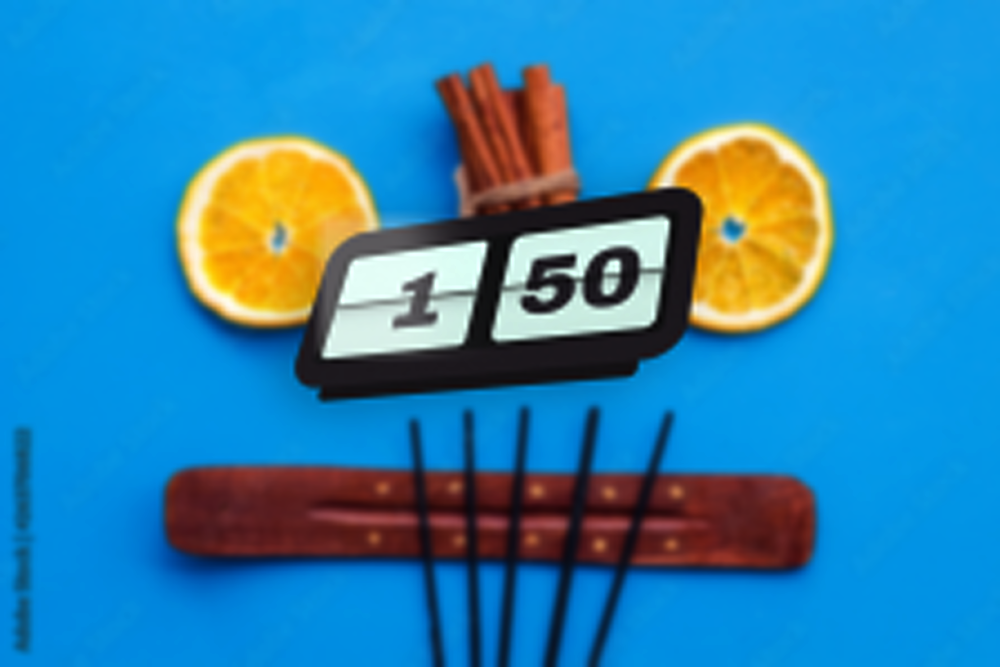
1:50
